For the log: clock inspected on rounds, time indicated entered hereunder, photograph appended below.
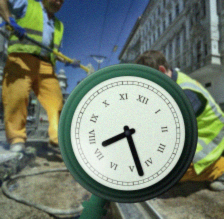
7:23
